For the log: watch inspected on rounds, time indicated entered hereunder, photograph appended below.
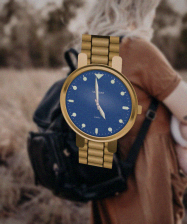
4:59
